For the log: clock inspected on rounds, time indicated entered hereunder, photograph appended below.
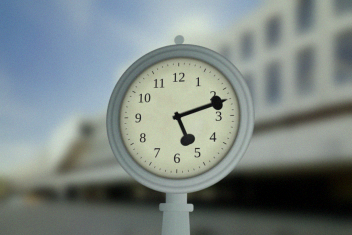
5:12
